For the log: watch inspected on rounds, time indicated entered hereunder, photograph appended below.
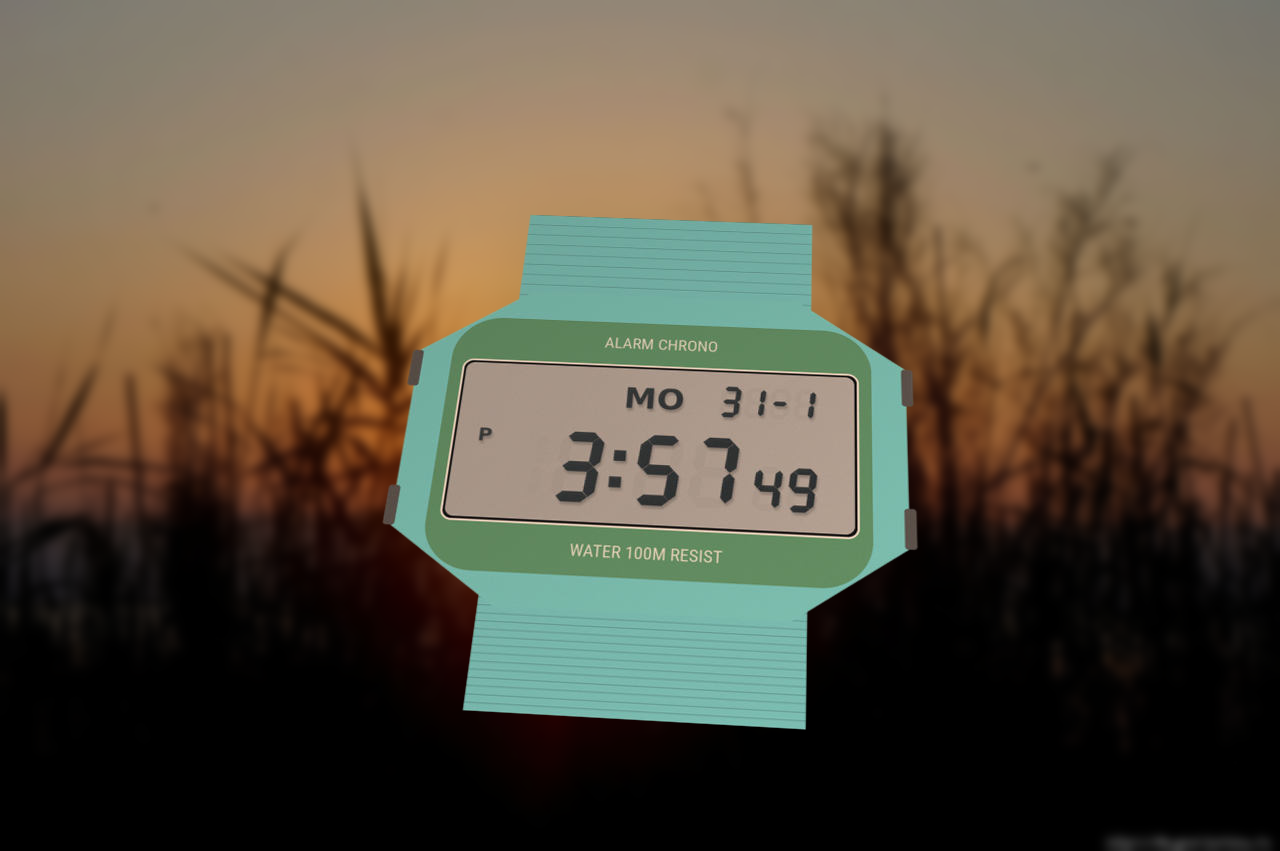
3:57:49
